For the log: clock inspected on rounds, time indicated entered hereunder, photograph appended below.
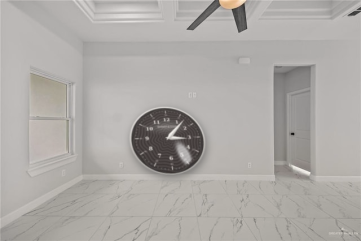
3:07
